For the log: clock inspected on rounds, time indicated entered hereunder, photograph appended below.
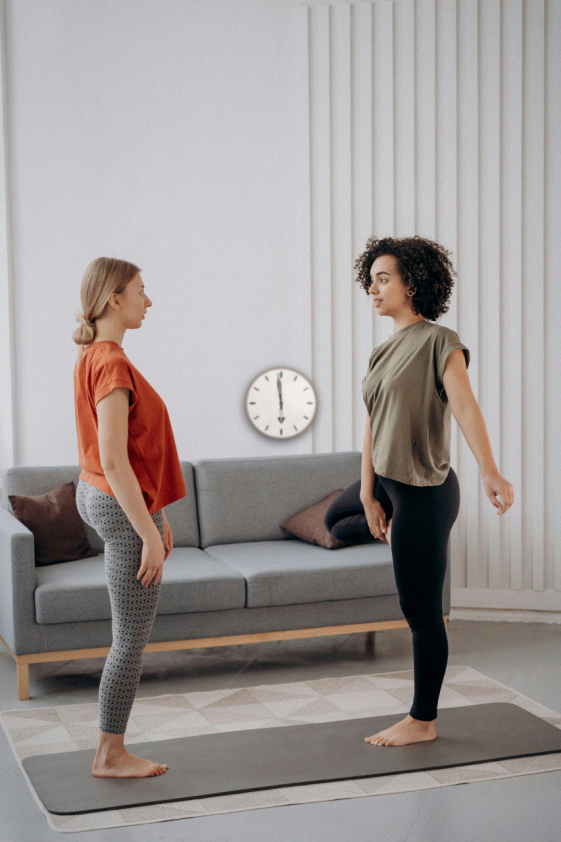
5:59
